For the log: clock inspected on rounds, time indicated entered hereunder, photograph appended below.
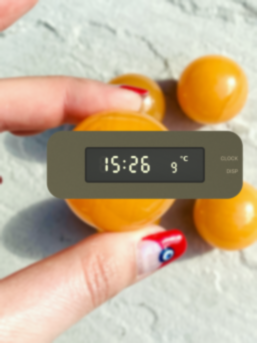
15:26
